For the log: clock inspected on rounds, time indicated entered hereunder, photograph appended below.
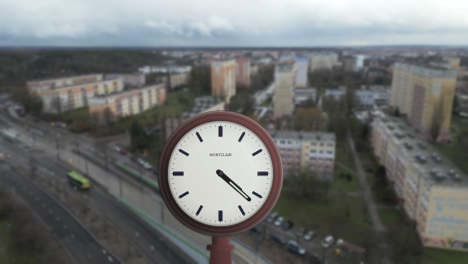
4:22
